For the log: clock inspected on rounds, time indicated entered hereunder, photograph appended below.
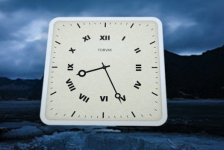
8:26
